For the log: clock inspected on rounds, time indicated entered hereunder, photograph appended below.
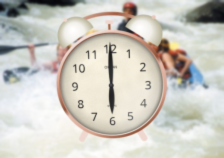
6:00
